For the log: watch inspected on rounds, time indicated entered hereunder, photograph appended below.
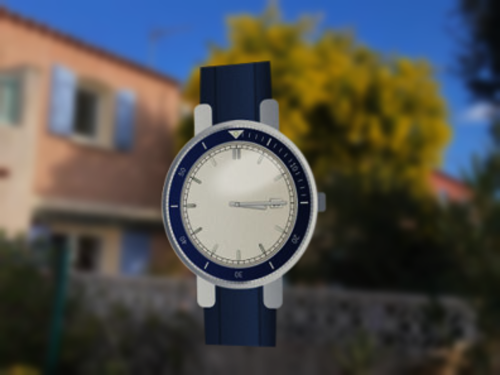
3:15
